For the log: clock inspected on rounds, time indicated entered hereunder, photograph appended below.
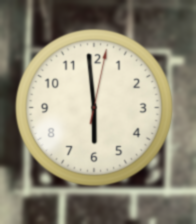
5:59:02
